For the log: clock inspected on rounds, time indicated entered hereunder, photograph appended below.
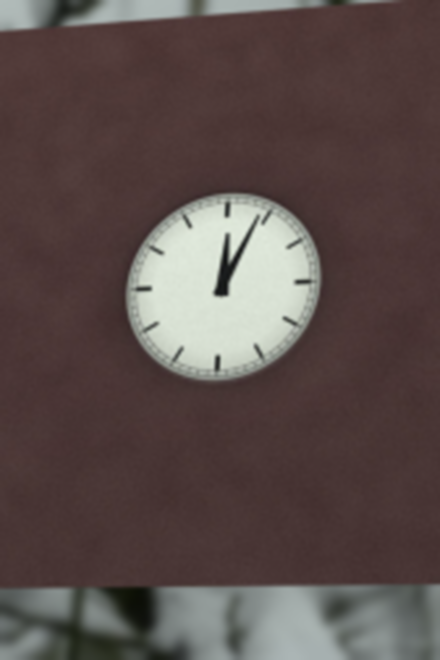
12:04
